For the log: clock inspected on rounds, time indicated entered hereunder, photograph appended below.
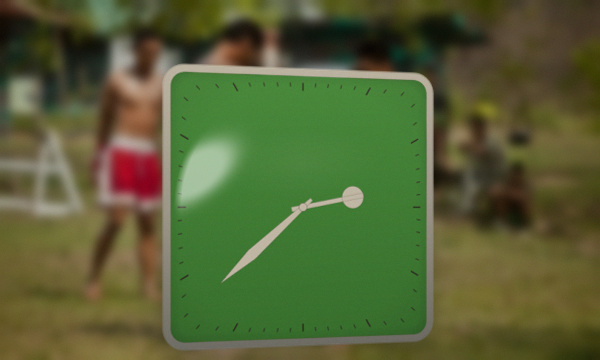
2:38
